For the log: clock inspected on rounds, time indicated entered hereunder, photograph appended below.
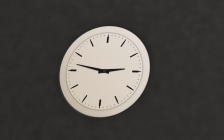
2:47
